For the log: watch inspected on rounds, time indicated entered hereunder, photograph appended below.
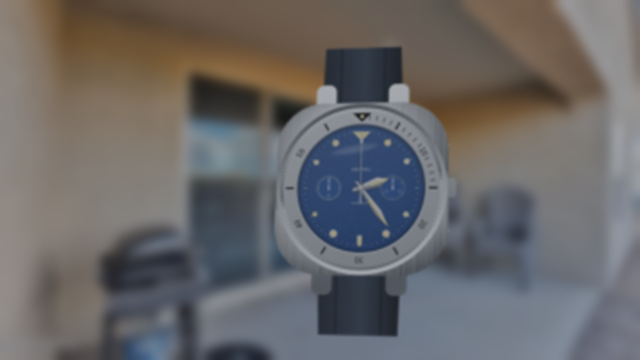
2:24
